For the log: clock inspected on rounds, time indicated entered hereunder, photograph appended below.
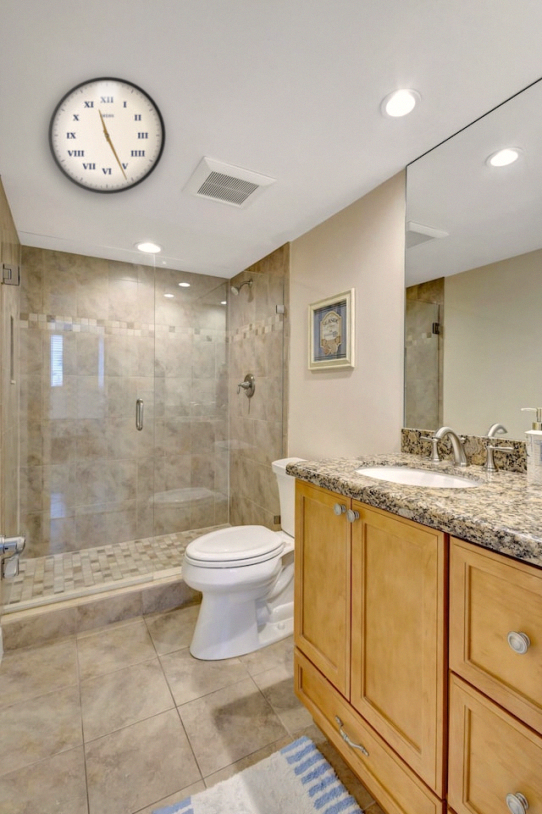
11:26
